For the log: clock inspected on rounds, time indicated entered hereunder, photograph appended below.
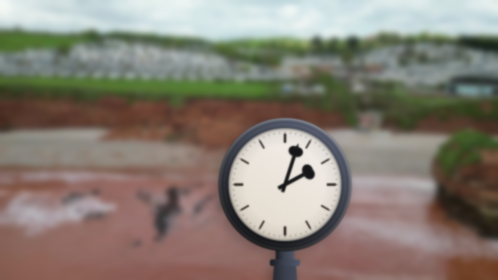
2:03
